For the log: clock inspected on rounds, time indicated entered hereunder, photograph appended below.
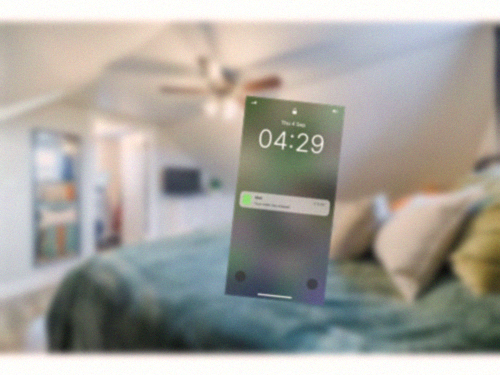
4:29
